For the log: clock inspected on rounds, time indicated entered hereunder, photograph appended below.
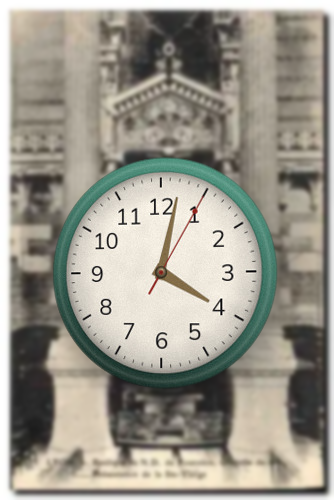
4:02:05
